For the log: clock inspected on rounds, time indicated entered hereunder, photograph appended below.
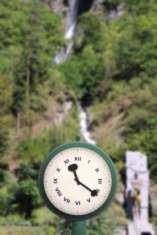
11:21
